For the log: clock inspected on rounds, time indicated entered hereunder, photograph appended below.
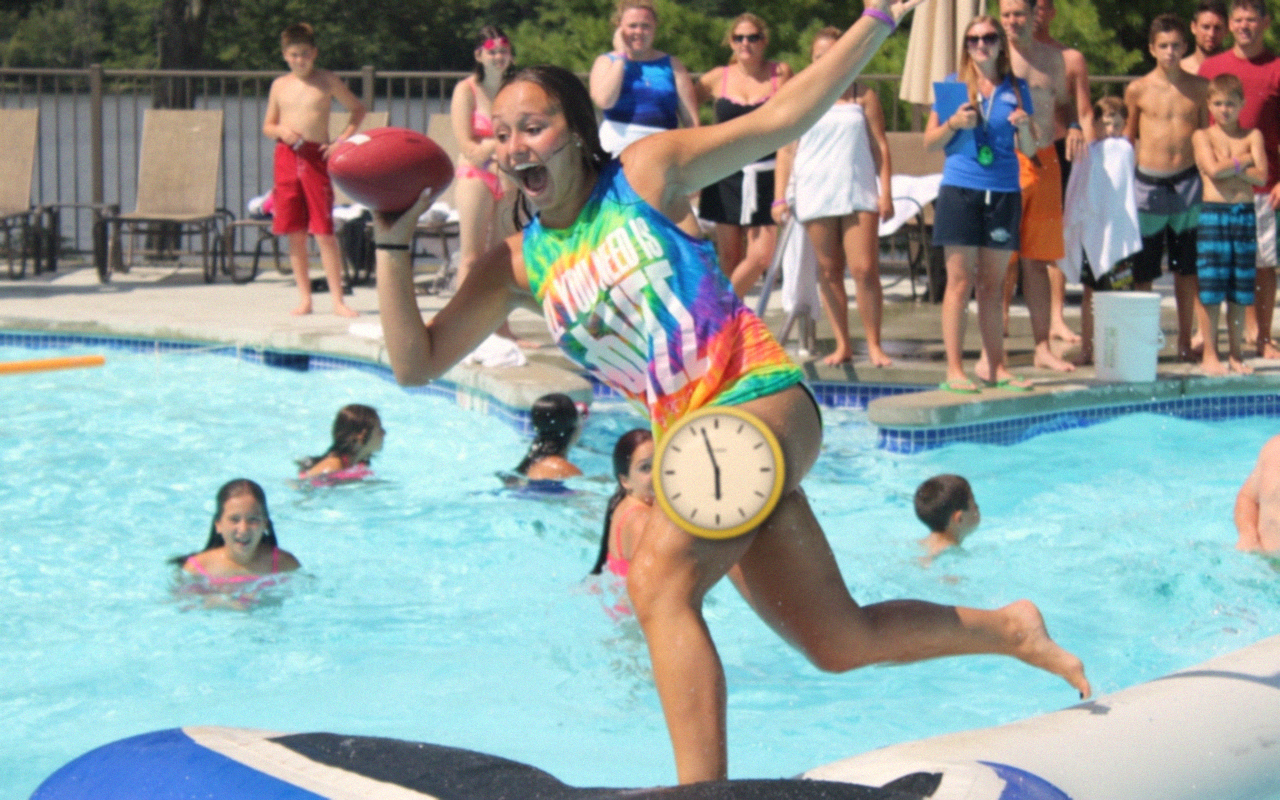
5:57
